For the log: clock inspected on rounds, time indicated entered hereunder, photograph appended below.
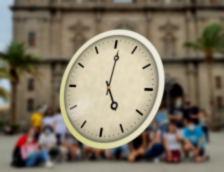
5:01
